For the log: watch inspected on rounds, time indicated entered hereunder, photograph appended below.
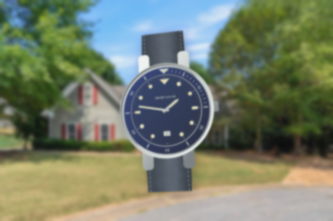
1:47
